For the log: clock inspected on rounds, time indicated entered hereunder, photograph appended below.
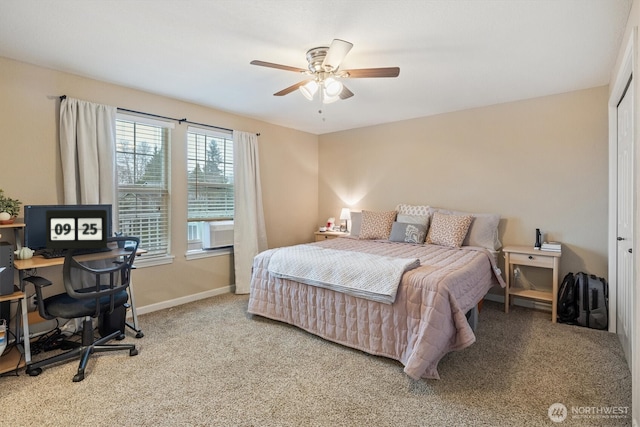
9:25
